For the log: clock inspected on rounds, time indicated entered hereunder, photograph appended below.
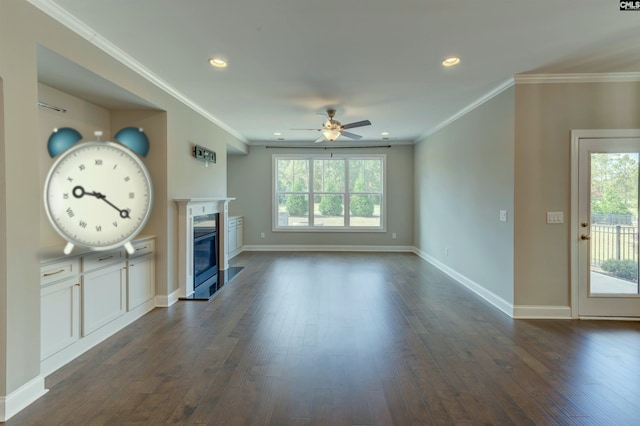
9:21
